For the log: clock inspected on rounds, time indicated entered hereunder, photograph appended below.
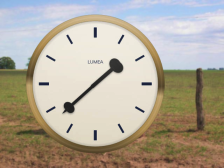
1:38
